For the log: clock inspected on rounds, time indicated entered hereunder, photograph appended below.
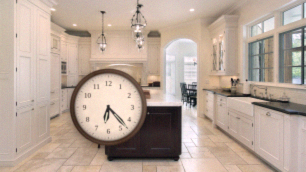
6:23
